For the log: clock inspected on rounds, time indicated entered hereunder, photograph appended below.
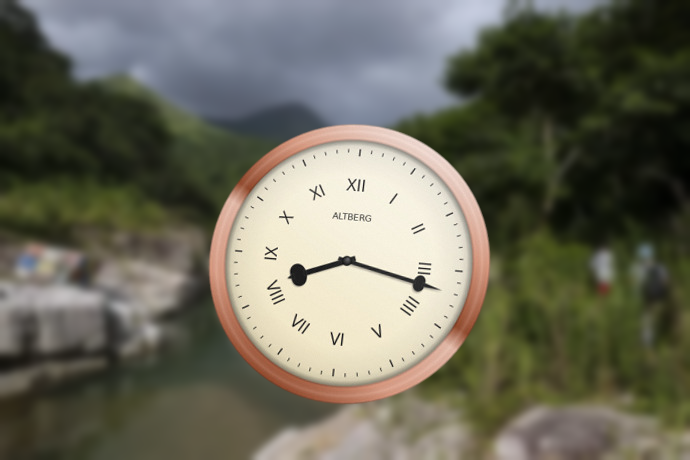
8:17
